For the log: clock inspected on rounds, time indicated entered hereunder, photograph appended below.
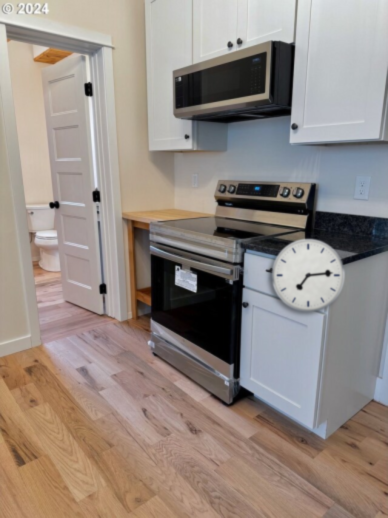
7:14
